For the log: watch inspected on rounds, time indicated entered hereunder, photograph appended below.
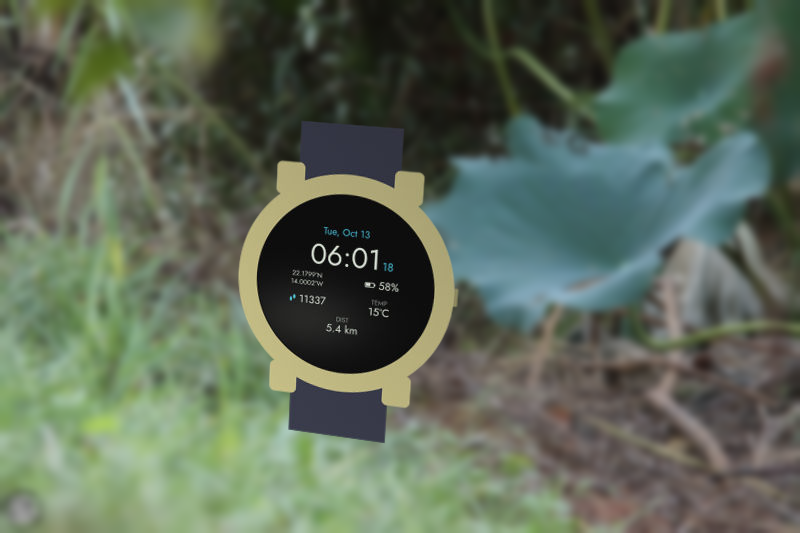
6:01:18
